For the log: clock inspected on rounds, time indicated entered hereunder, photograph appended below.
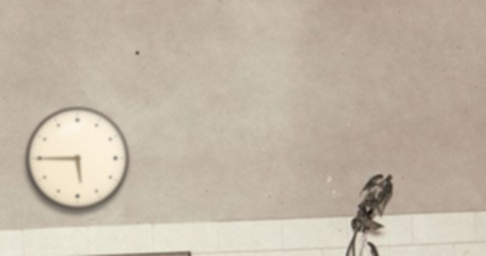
5:45
